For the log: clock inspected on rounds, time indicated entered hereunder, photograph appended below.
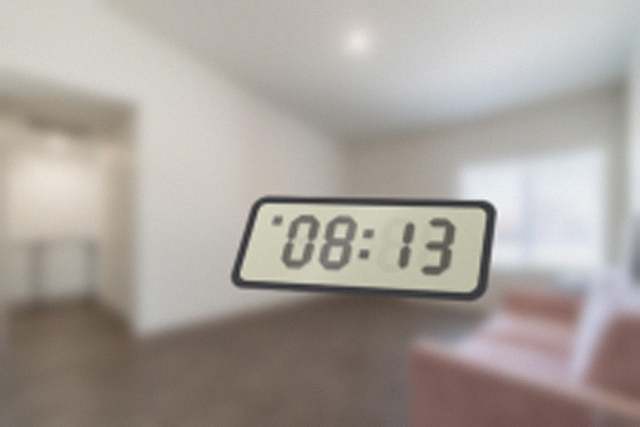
8:13
